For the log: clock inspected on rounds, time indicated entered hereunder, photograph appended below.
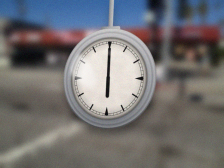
6:00
